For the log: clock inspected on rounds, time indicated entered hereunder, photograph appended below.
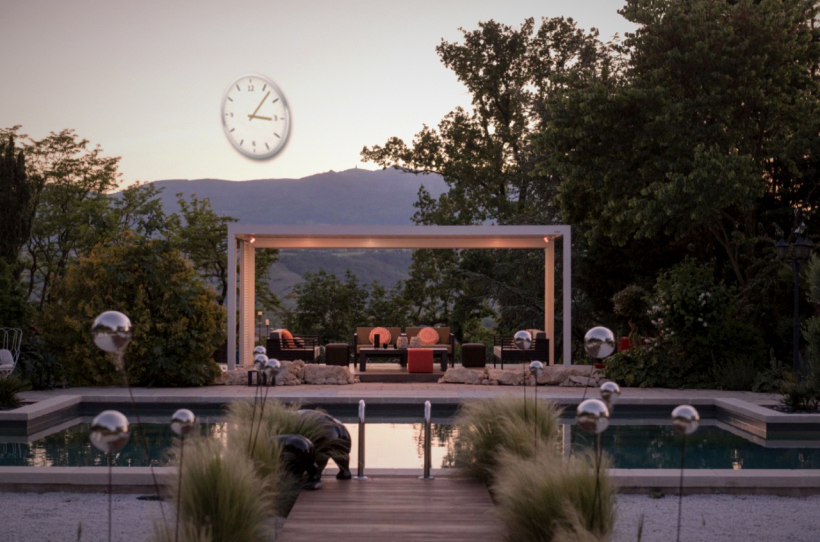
3:07
